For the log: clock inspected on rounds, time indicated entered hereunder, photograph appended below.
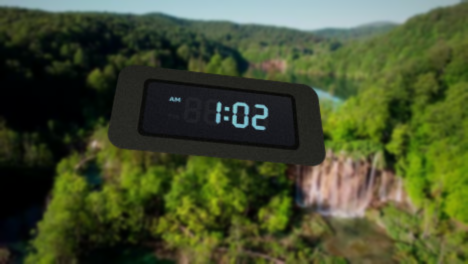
1:02
